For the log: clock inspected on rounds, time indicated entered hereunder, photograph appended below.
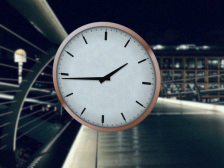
1:44
